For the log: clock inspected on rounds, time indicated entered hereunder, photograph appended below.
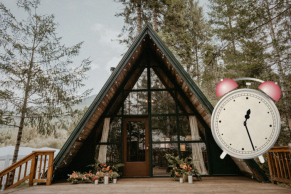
12:26
